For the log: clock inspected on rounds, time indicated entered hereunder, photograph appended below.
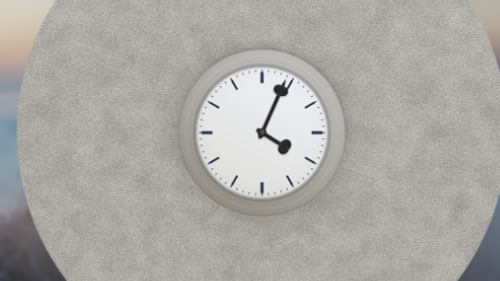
4:04
